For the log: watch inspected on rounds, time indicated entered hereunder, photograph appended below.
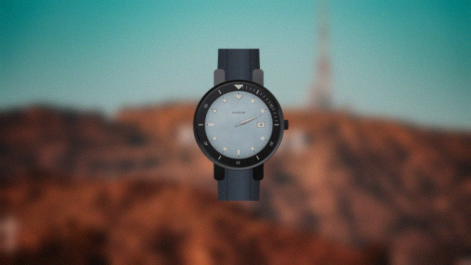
2:11
